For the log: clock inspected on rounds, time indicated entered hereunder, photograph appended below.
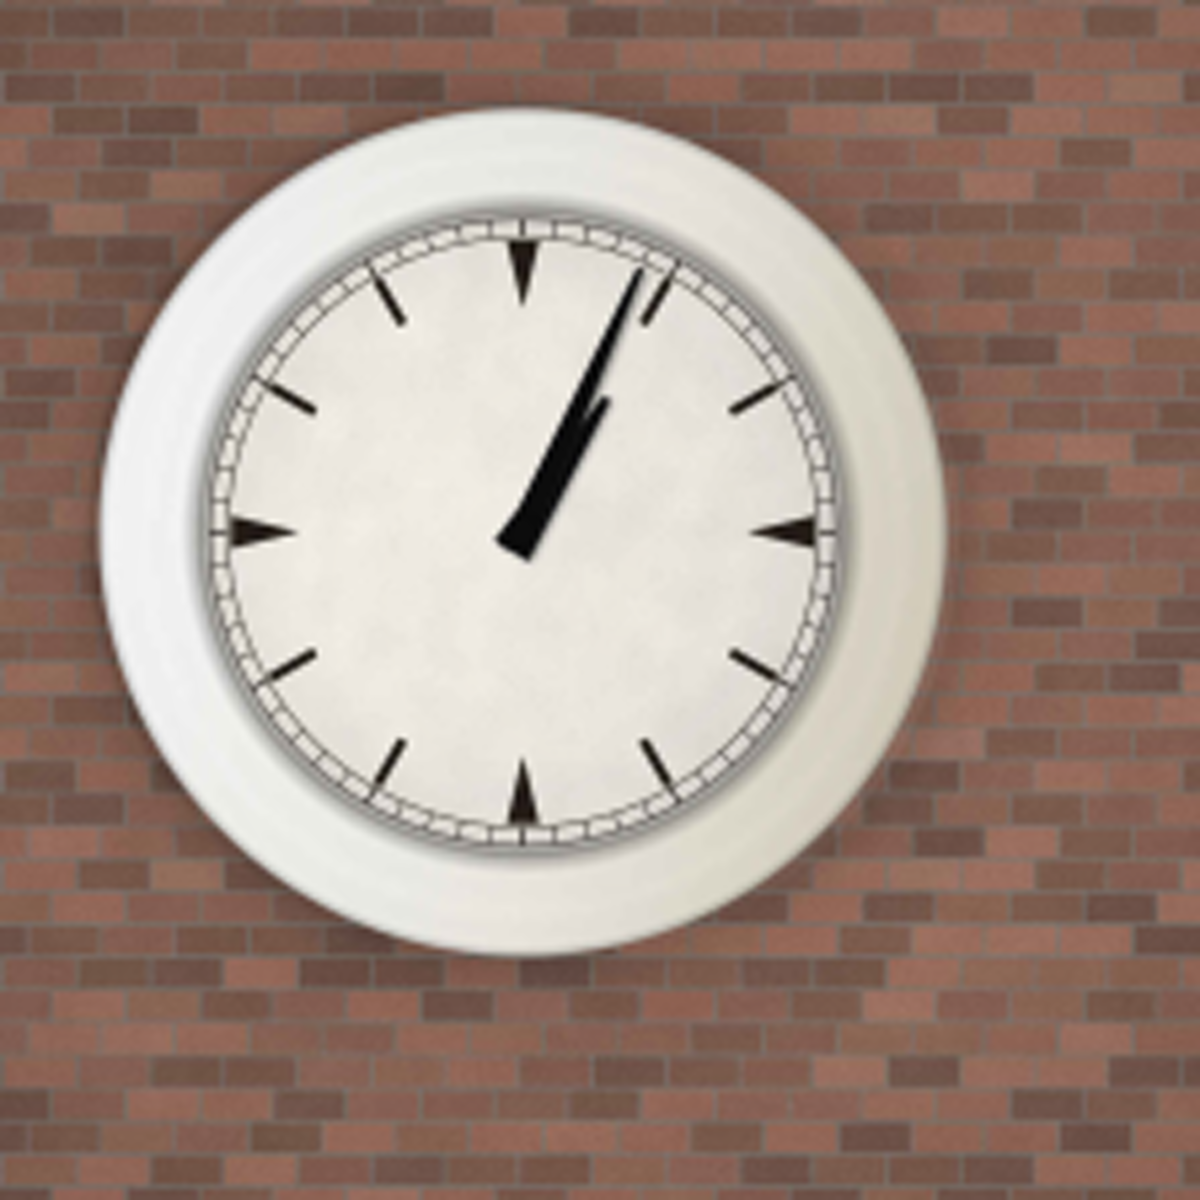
1:04
